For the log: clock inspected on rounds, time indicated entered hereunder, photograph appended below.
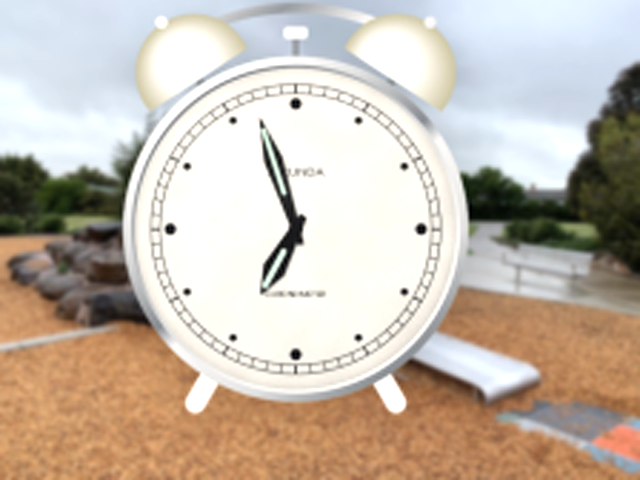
6:57
